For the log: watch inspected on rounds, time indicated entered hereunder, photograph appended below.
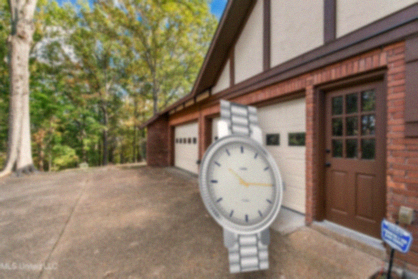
10:15
